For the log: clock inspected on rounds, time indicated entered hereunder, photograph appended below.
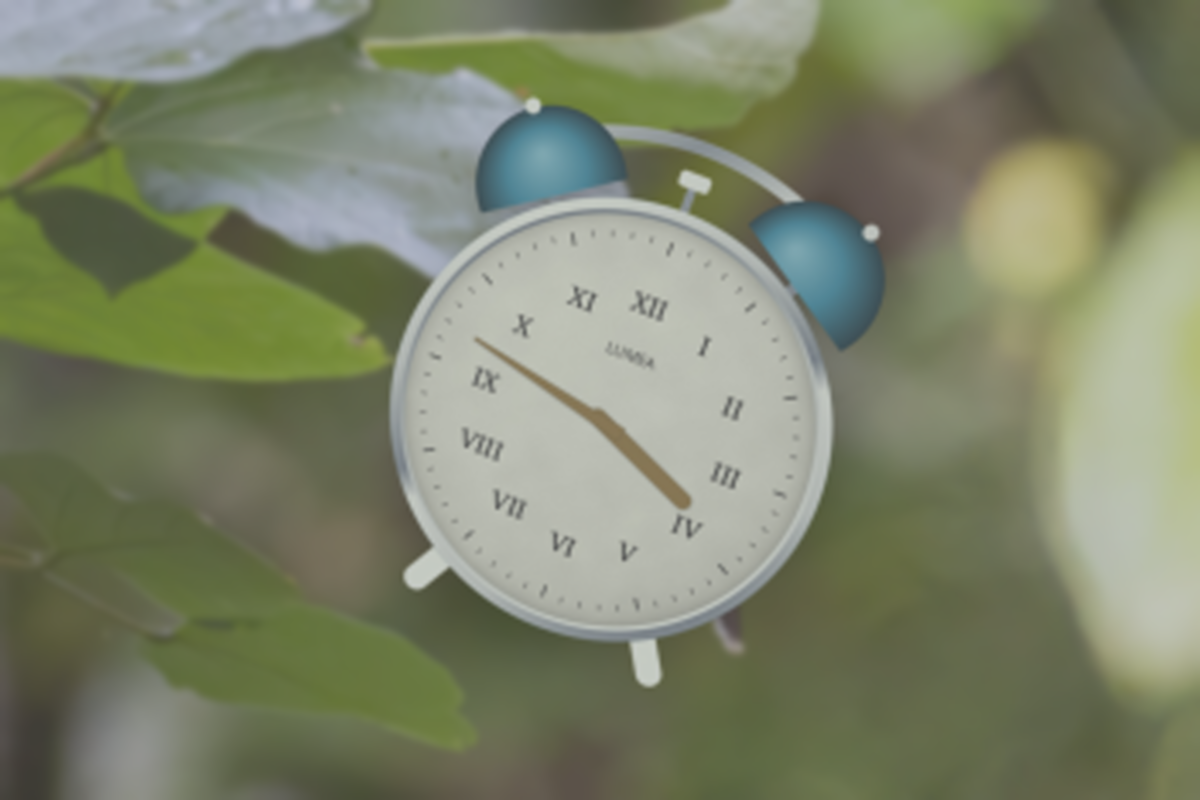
3:47
